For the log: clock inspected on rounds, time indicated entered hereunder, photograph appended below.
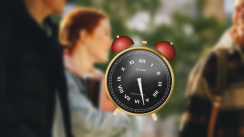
5:27
